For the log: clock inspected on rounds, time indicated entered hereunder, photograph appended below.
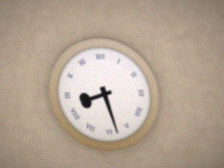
8:28
